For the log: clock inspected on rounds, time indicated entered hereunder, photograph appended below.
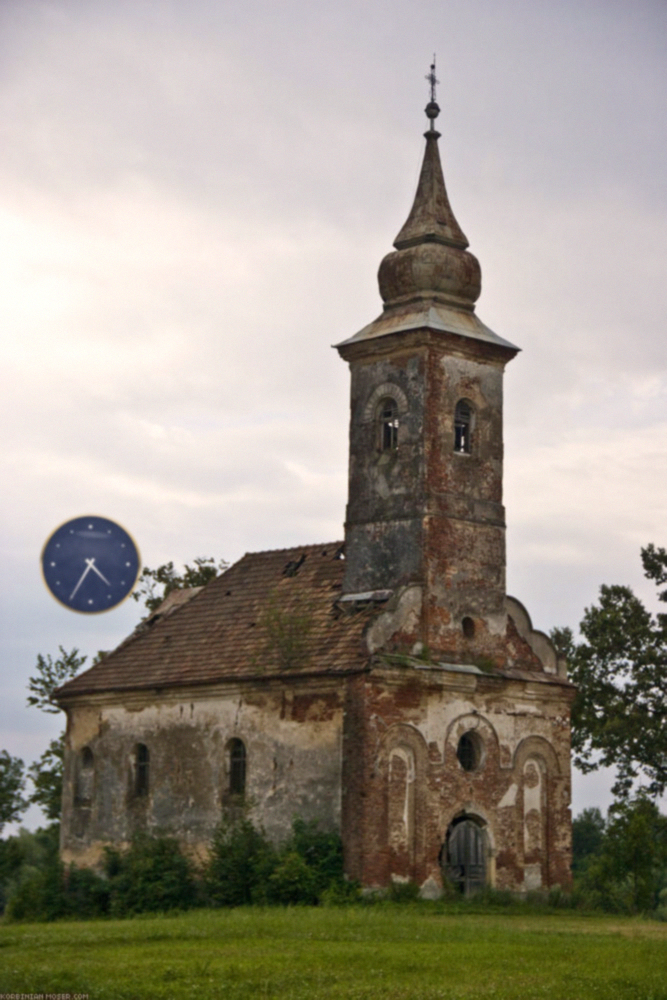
4:35
